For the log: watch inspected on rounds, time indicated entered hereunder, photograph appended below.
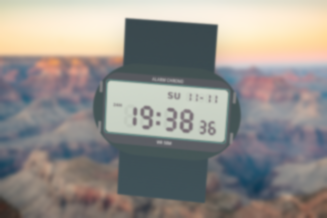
19:38:36
